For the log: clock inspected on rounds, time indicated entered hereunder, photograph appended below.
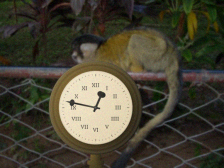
12:47
